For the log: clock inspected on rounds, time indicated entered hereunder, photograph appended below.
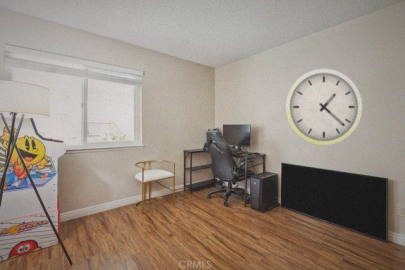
1:22
